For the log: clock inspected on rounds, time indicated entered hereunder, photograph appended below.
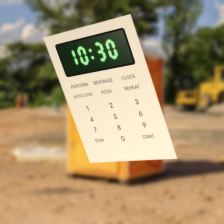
10:30
